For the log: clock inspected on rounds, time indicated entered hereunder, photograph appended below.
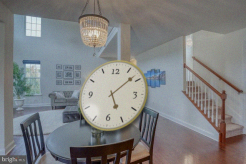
5:08
